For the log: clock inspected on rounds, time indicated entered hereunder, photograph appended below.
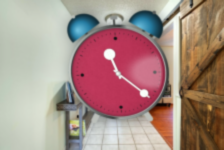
11:22
